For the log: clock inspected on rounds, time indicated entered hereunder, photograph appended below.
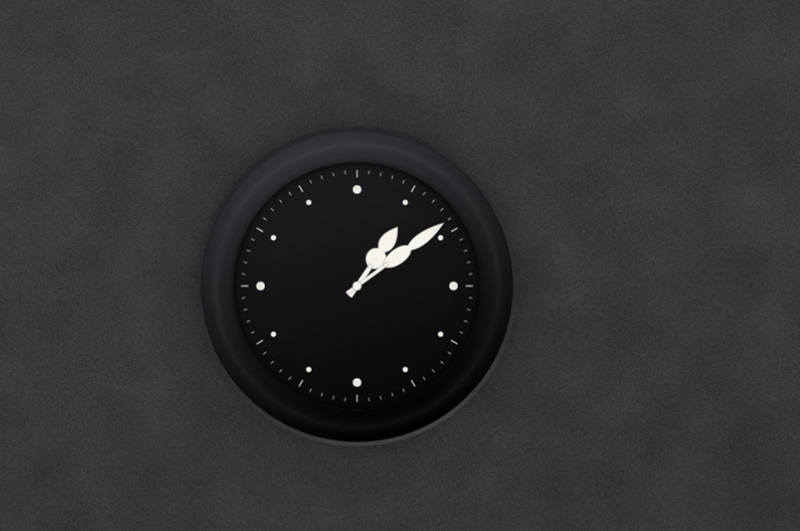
1:09
